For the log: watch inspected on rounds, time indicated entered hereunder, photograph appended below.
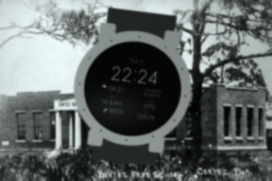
22:24
